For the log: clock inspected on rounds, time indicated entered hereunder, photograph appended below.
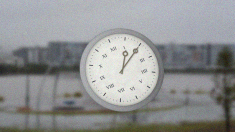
1:10
